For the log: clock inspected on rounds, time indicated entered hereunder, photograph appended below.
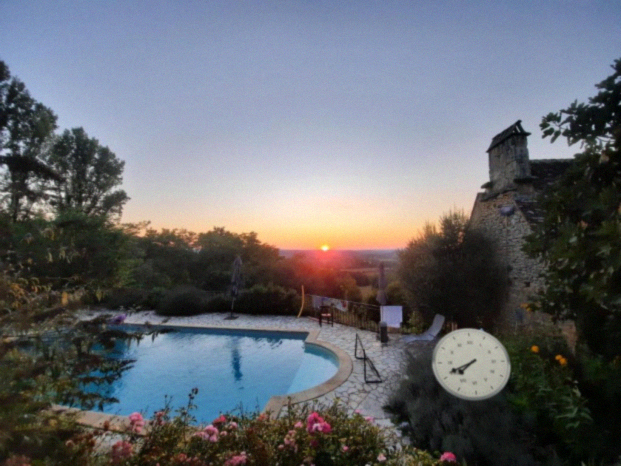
7:41
